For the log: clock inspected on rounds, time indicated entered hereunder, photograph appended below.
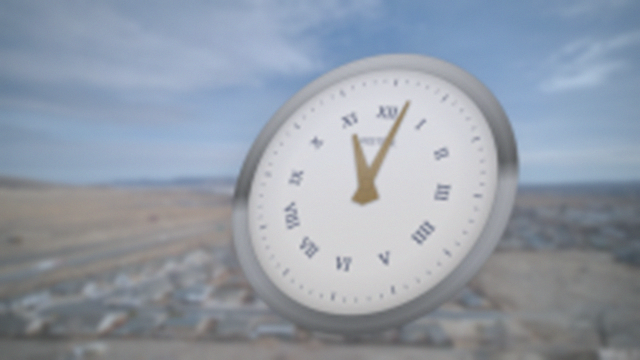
11:02
